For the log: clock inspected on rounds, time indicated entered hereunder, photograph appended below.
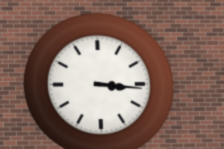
3:16
